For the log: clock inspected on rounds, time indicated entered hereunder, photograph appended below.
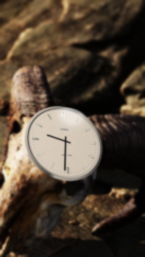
9:31
